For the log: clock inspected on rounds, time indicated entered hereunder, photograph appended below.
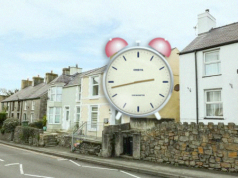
2:43
